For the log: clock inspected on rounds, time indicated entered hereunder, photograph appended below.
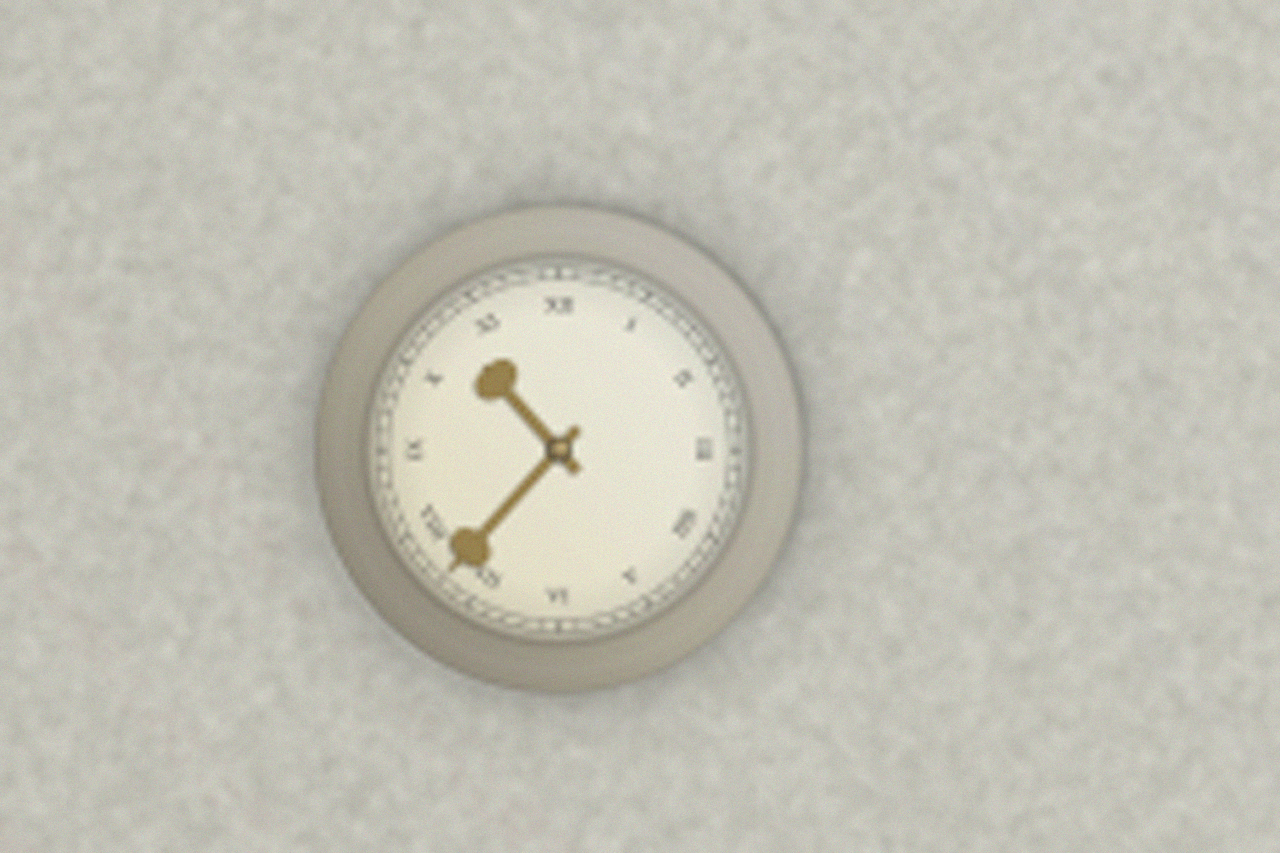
10:37
